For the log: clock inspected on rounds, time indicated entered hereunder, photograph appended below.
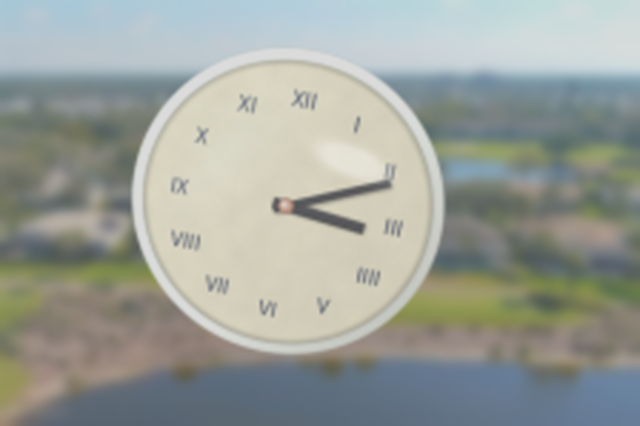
3:11
